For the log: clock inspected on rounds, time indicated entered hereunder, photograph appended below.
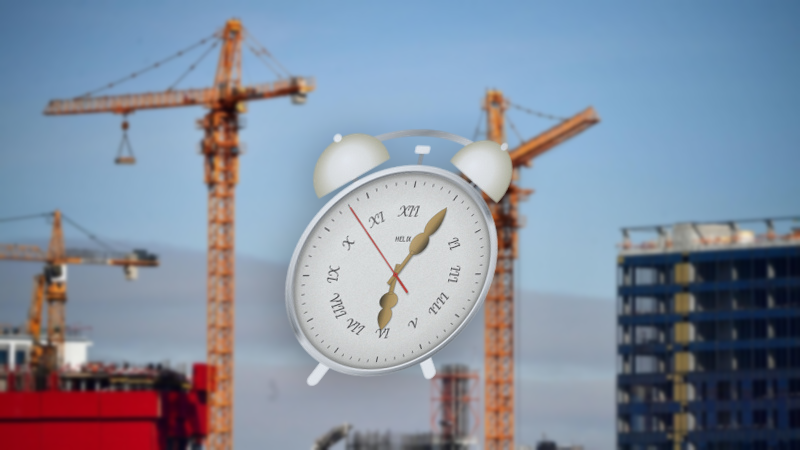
6:04:53
